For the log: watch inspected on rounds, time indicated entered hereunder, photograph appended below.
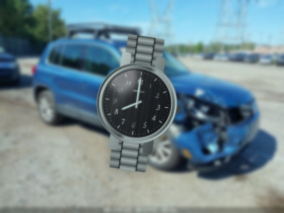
8:00
